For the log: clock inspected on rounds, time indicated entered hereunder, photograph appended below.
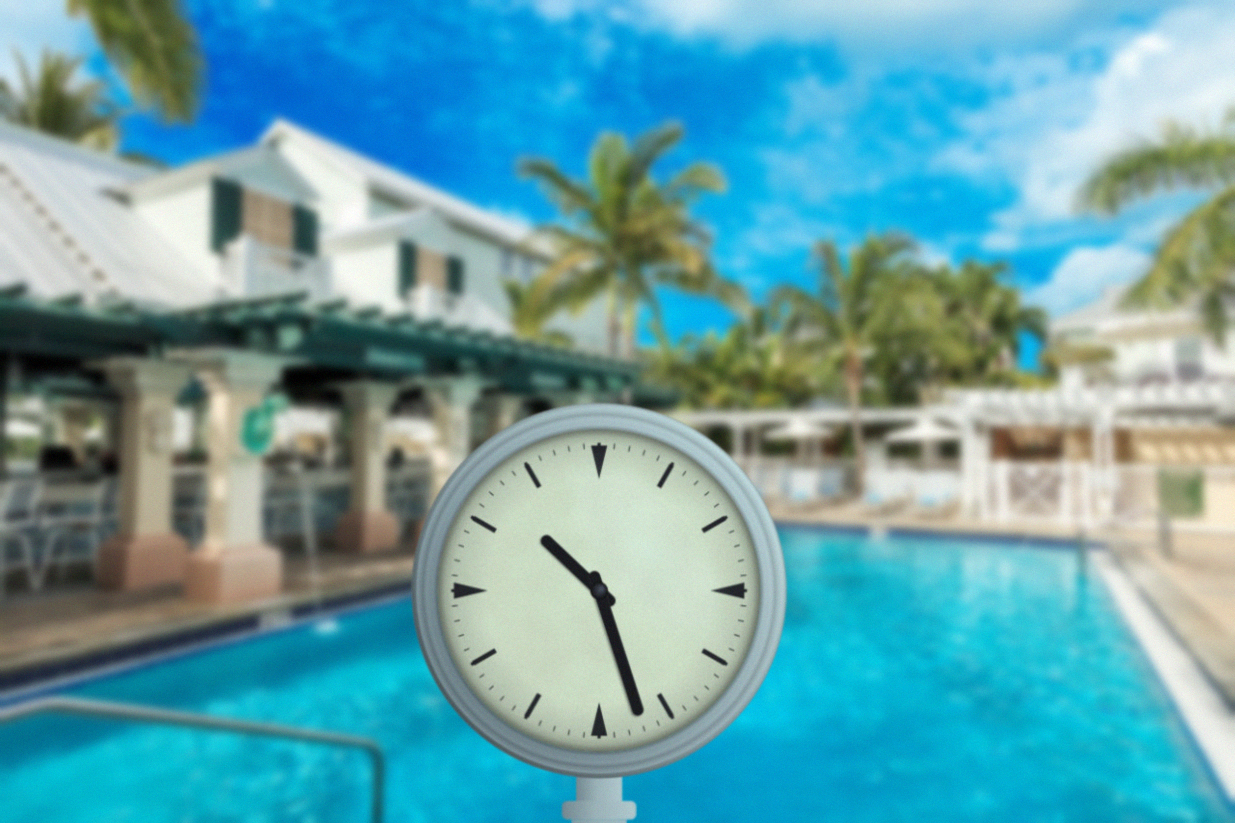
10:27
